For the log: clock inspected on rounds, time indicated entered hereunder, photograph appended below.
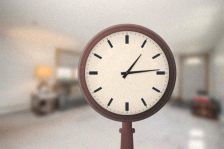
1:14
